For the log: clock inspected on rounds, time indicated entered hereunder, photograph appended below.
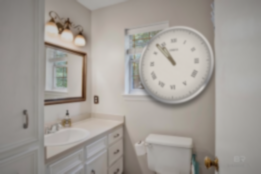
10:53
